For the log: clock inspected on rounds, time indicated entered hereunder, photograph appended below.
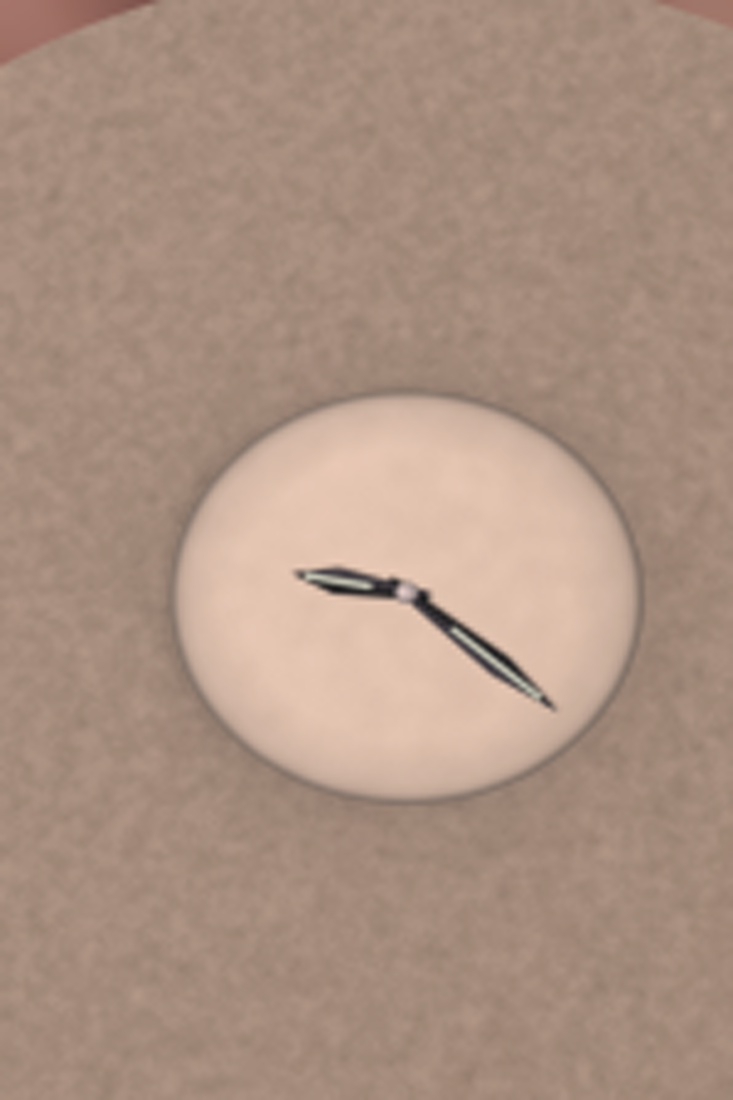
9:22
